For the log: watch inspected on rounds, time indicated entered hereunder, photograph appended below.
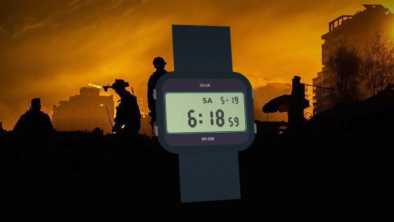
6:18:59
